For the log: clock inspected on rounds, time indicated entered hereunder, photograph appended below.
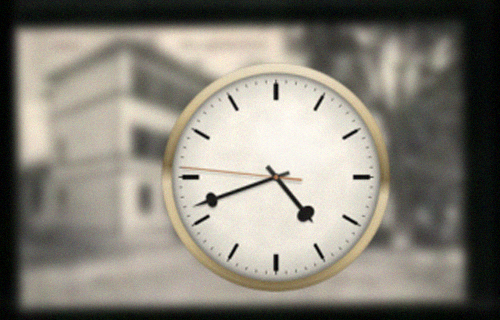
4:41:46
